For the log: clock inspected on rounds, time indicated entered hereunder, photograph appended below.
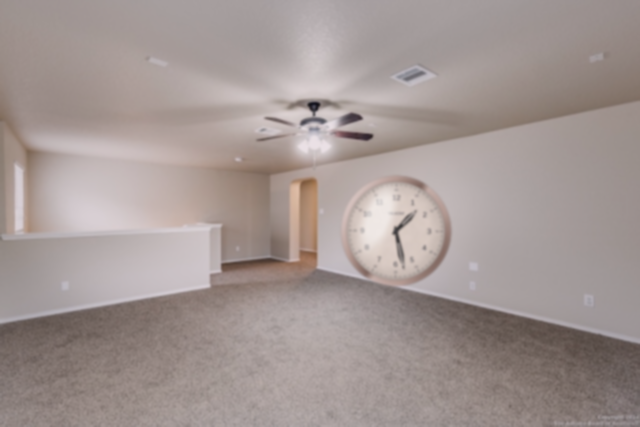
1:28
